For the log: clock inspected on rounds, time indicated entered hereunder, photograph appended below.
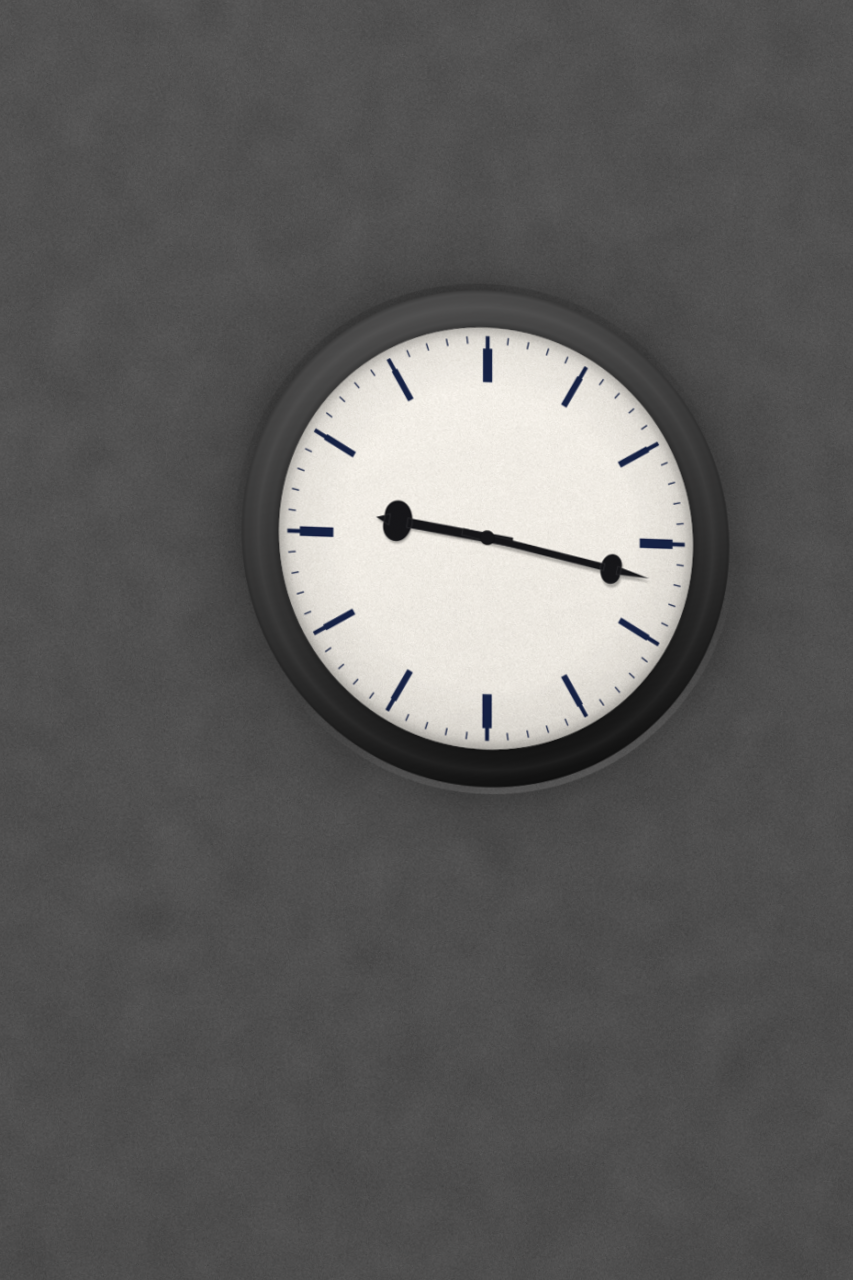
9:17
